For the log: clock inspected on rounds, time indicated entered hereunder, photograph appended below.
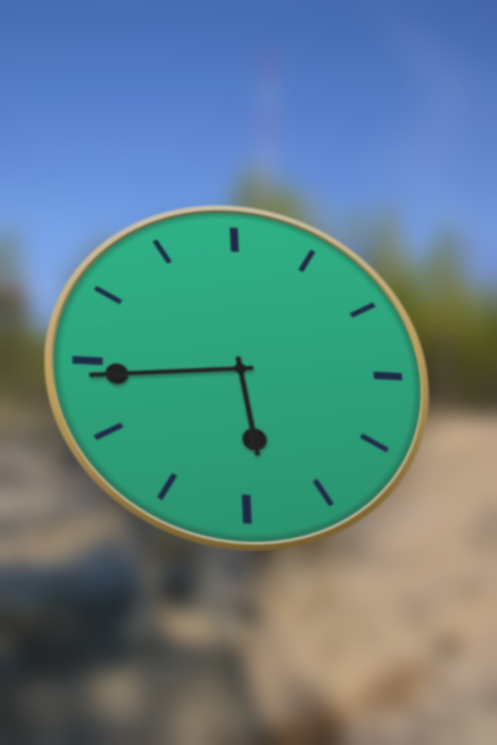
5:44
